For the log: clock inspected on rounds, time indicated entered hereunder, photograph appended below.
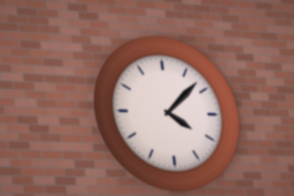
4:08
